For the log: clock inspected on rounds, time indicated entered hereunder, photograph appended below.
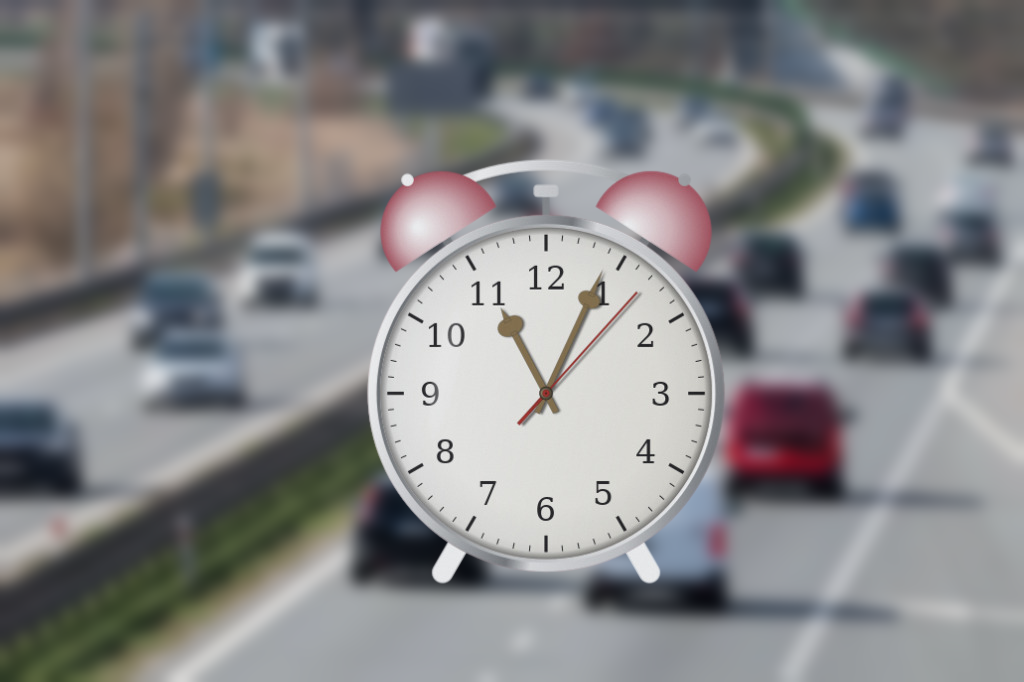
11:04:07
